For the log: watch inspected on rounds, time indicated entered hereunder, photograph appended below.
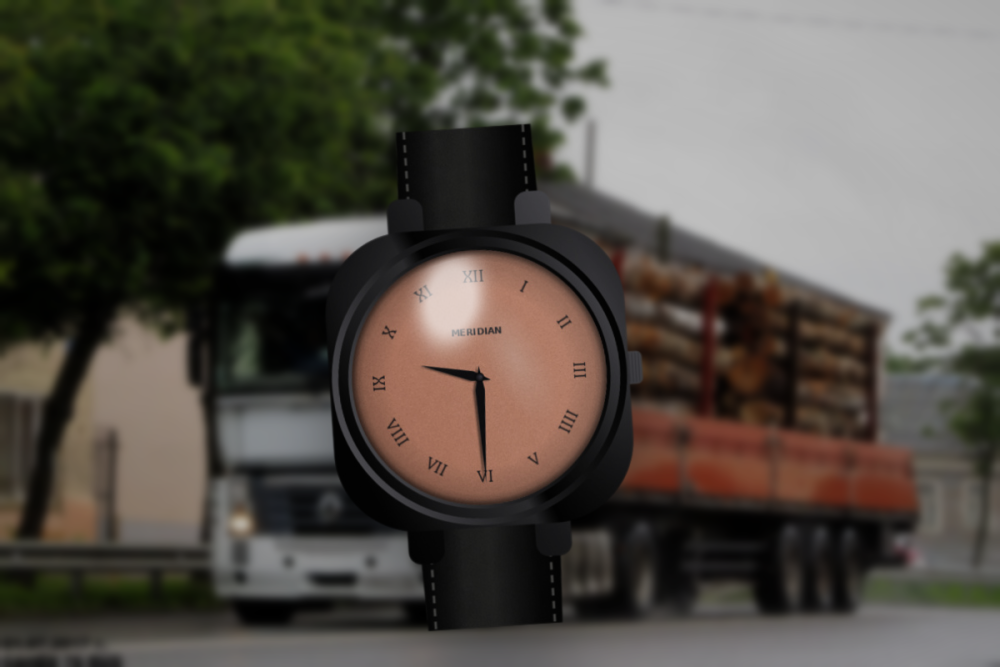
9:30
